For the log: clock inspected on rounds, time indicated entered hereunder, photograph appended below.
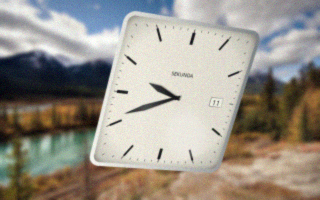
9:41
